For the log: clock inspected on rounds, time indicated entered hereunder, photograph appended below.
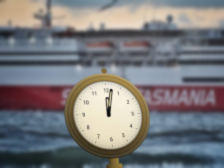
12:02
